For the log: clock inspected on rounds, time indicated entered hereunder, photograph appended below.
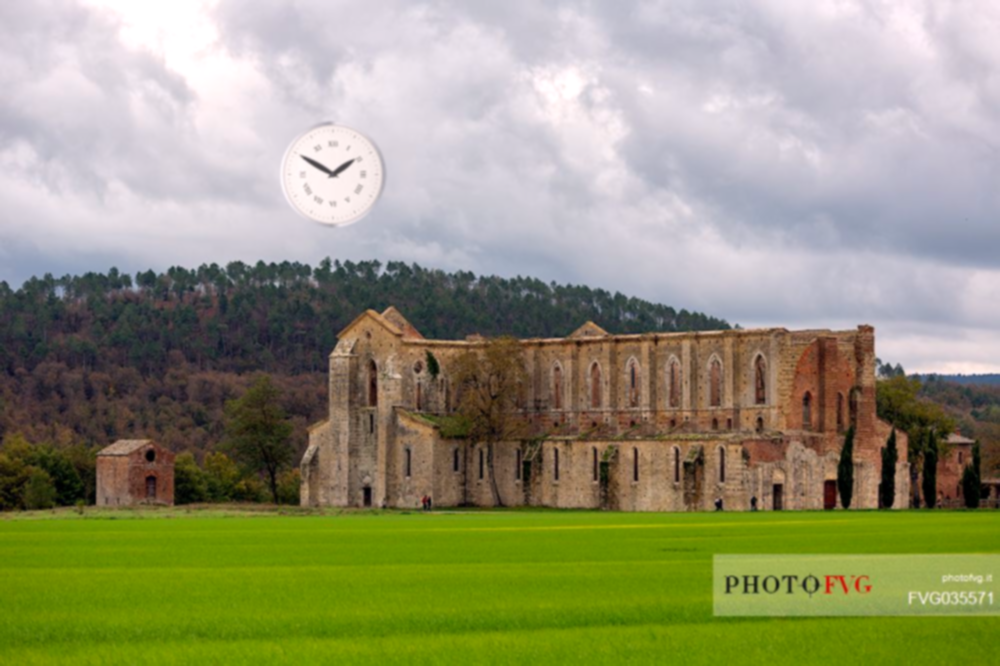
1:50
